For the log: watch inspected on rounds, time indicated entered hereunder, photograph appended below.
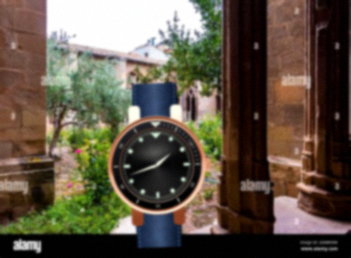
1:42
